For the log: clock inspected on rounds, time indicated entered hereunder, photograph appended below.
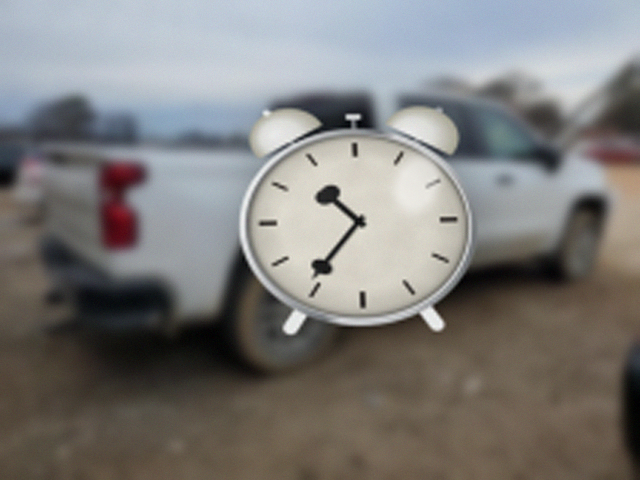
10:36
